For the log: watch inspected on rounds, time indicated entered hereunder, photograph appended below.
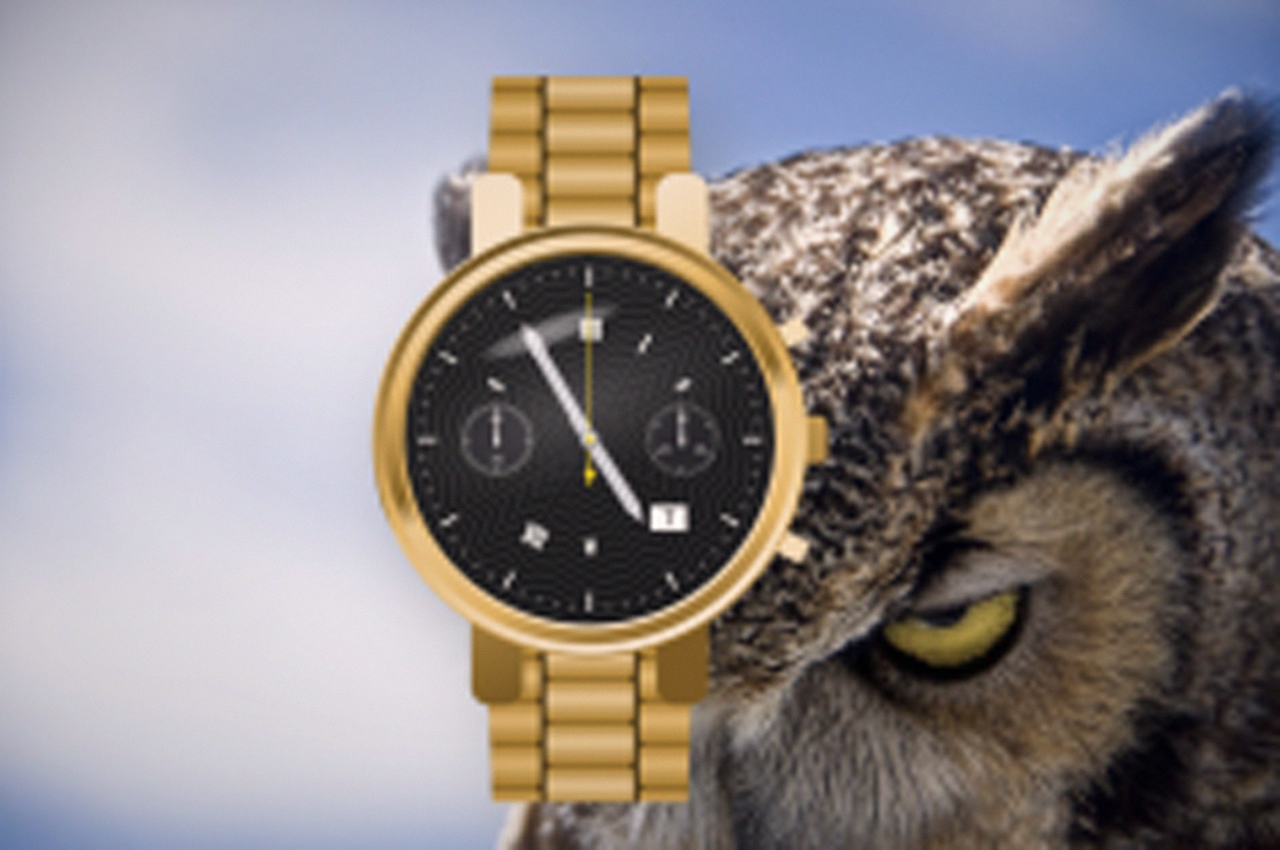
4:55
